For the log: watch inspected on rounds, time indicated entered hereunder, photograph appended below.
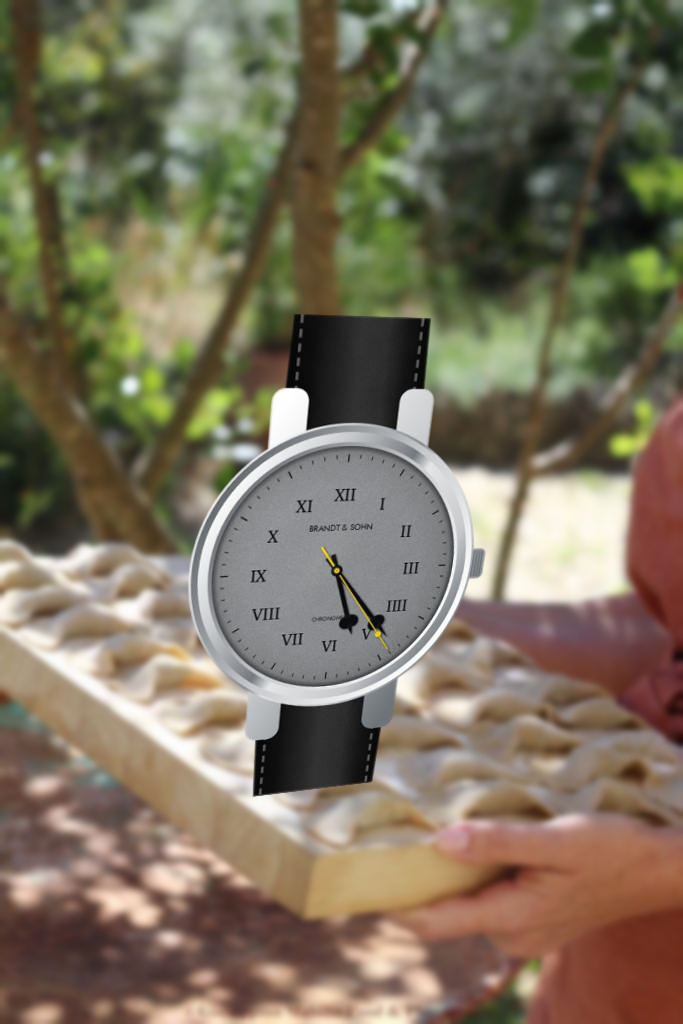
5:23:24
